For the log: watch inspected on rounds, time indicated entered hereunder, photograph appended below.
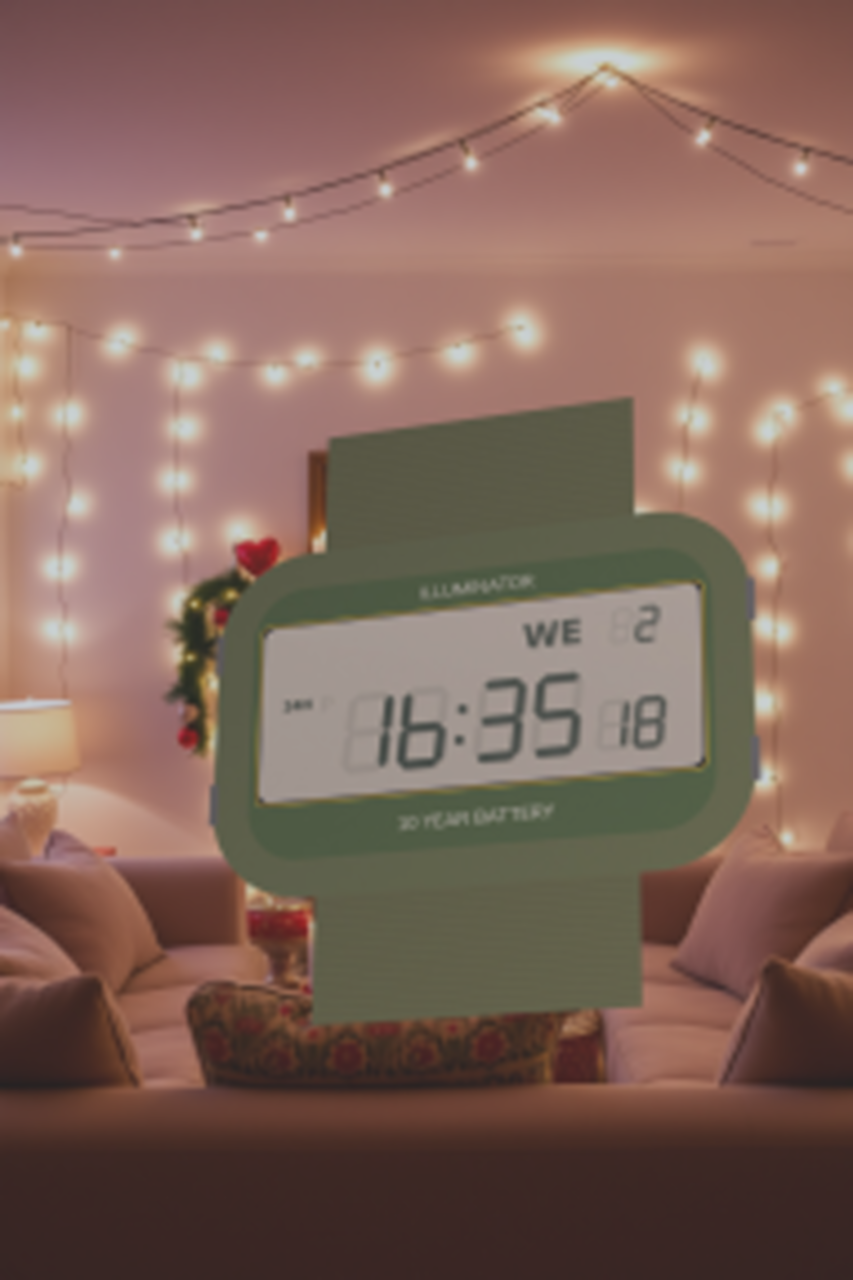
16:35:18
